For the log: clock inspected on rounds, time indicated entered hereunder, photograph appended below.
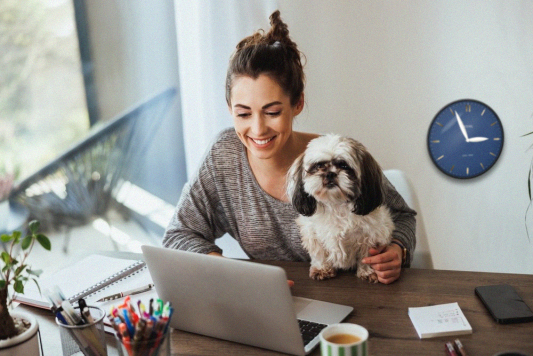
2:56
